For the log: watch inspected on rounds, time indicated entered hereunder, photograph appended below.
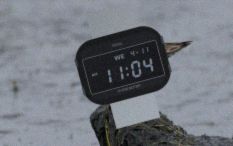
11:04
